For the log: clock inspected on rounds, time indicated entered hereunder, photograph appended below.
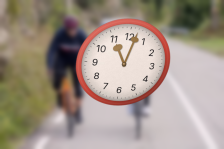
11:02
